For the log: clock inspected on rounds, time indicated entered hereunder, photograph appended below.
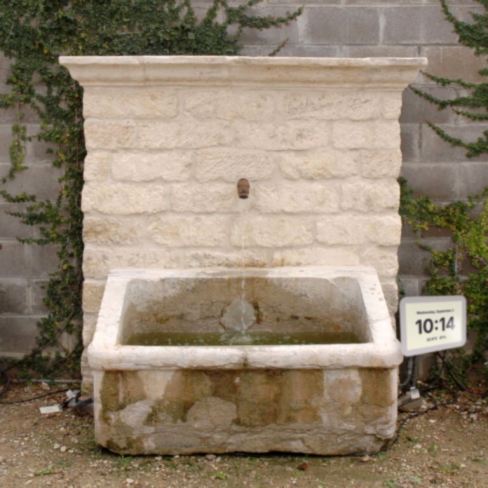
10:14
